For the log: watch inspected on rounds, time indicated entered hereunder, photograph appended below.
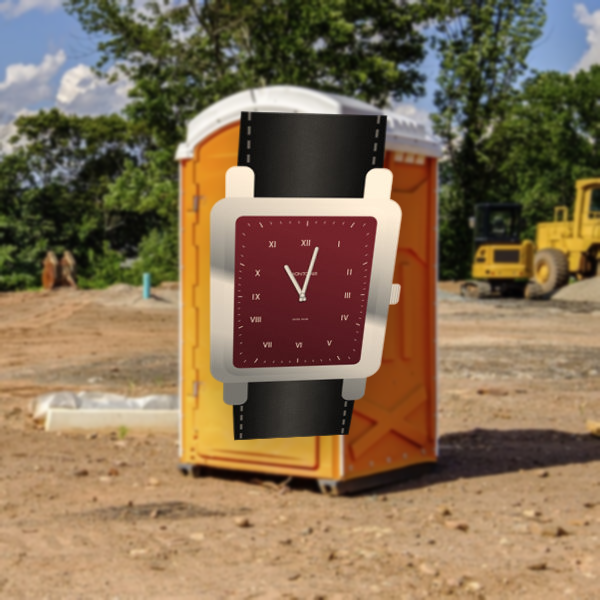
11:02
